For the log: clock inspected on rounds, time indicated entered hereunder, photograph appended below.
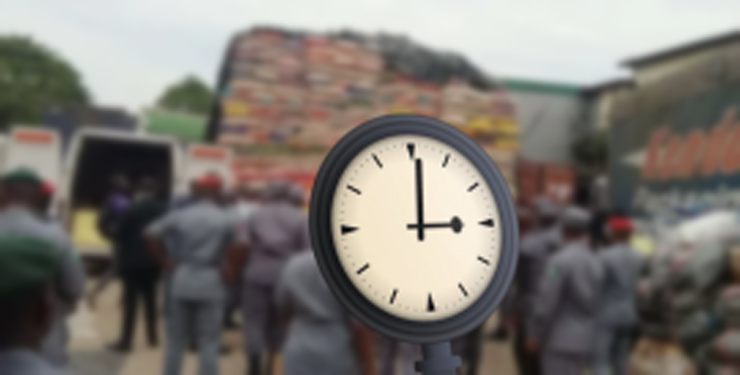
3:01
